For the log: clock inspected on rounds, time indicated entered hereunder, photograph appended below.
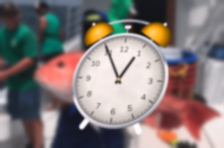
12:55
